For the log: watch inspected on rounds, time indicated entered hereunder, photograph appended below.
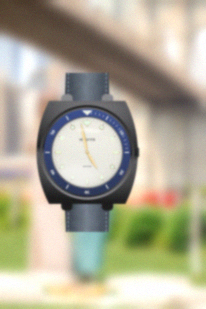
4:58
